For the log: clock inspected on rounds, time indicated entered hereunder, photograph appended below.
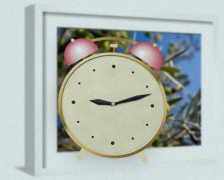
9:12
